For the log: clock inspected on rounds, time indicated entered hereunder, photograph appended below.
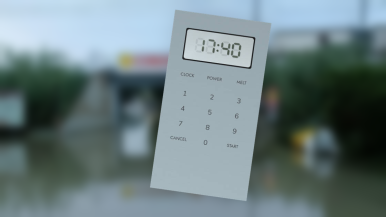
17:40
